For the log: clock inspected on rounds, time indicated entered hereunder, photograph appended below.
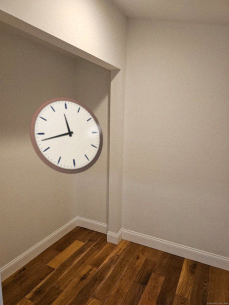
11:43
